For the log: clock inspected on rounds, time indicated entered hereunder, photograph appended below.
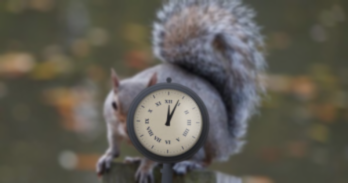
12:04
